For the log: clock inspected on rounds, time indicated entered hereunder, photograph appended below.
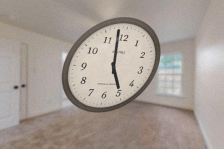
4:58
